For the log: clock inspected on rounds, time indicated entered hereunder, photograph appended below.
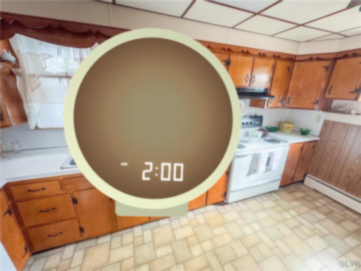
2:00
